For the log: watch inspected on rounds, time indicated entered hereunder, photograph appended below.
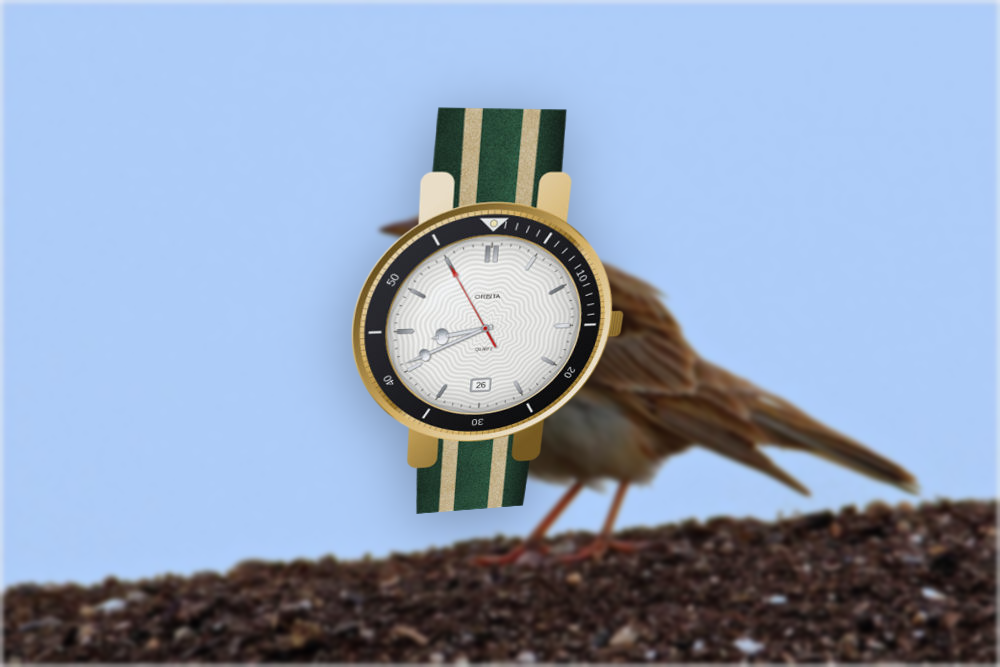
8:40:55
